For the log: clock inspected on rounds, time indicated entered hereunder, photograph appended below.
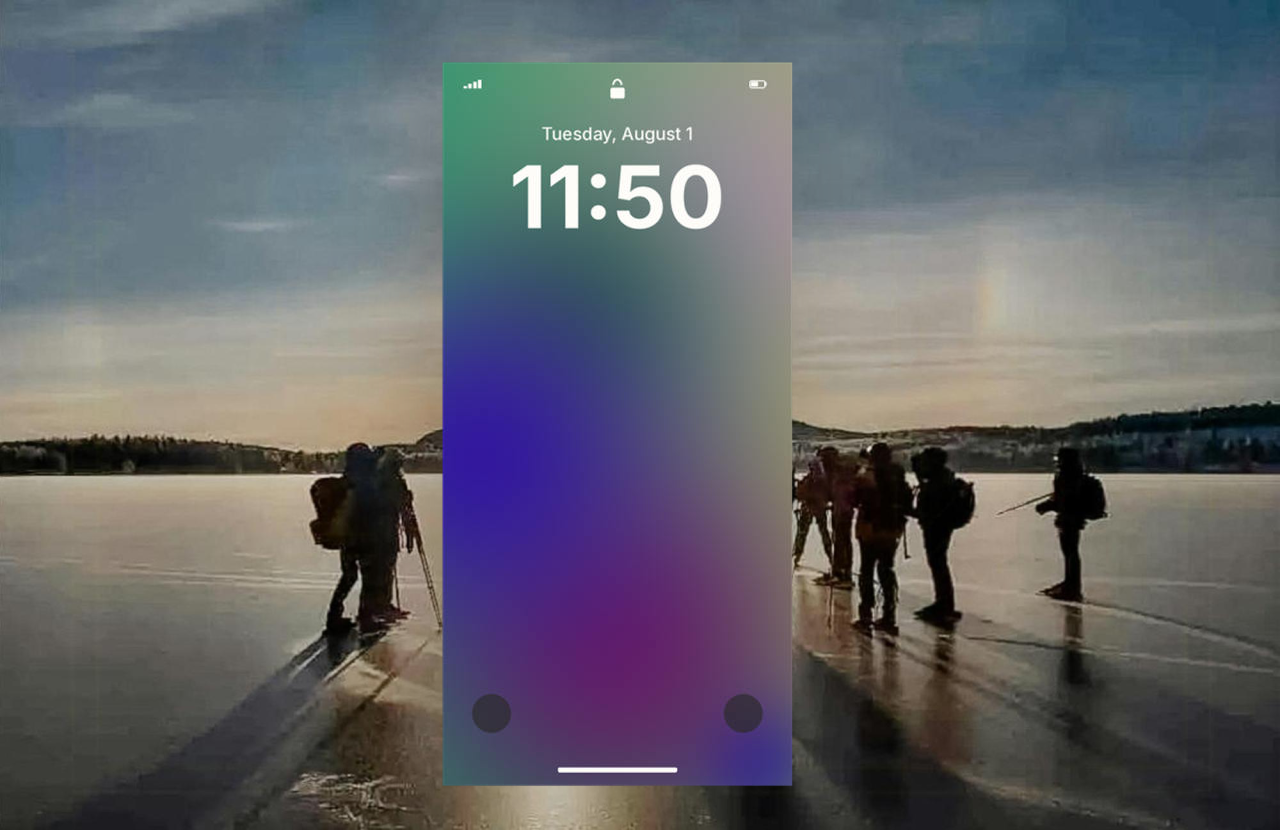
11:50
